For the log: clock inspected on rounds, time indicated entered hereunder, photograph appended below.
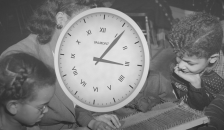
3:06
